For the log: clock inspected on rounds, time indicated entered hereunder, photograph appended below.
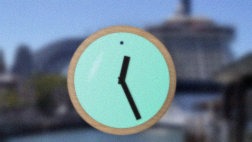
12:26
